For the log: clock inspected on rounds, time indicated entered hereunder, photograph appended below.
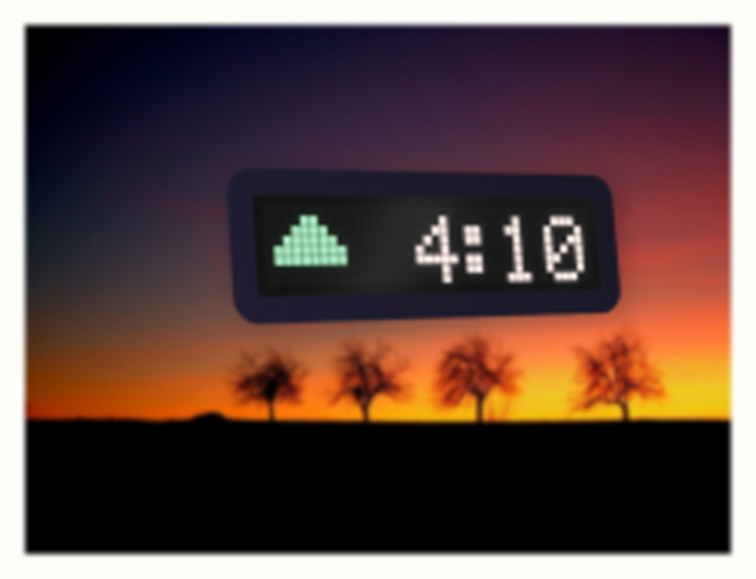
4:10
